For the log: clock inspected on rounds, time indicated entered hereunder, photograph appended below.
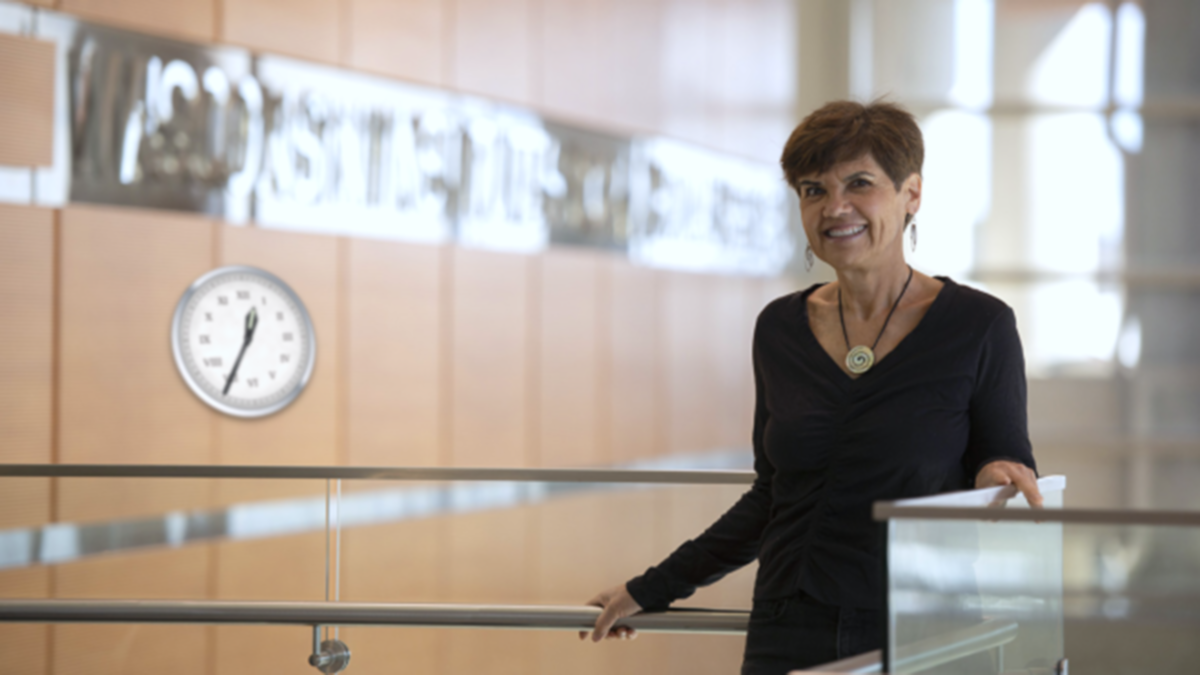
12:35
